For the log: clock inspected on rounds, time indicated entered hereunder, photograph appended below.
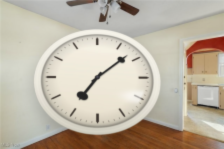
7:08
